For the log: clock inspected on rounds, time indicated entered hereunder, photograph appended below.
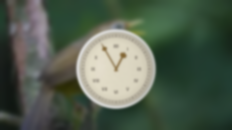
12:55
